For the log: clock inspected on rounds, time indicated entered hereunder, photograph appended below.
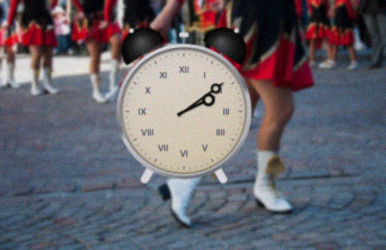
2:09
